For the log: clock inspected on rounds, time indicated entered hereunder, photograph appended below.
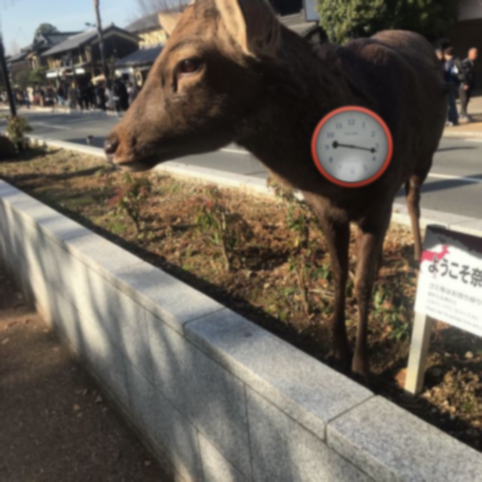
9:17
